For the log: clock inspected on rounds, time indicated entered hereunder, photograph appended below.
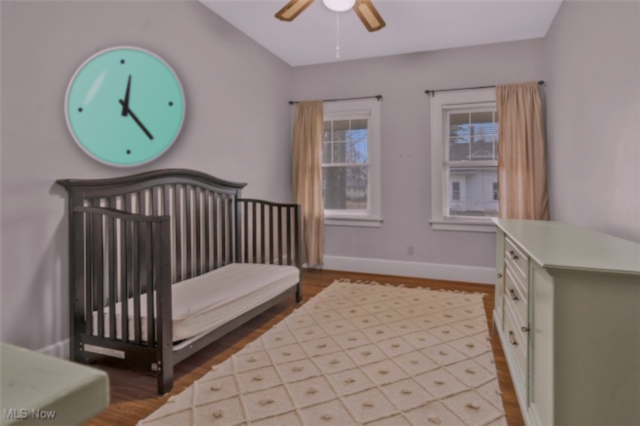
12:24
